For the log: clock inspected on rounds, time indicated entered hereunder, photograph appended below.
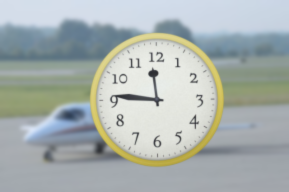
11:46
